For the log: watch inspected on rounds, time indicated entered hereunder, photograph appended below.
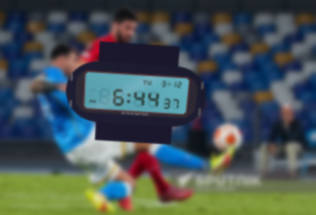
6:44:37
